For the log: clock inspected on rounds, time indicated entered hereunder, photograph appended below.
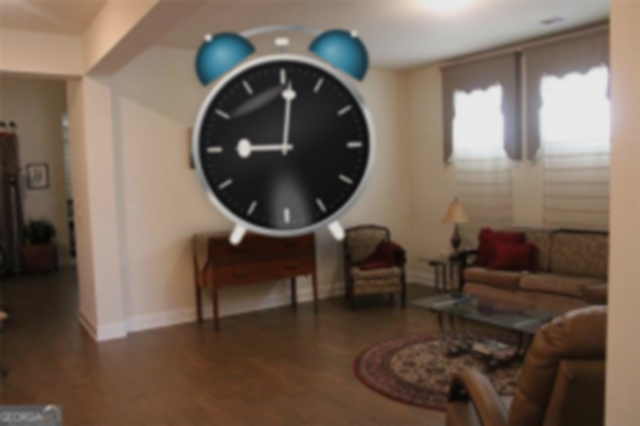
9:01
